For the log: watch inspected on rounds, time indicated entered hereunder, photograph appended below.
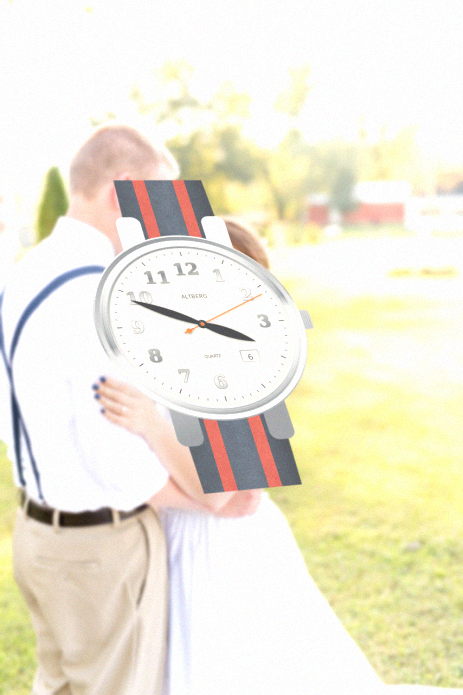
3:49:11
